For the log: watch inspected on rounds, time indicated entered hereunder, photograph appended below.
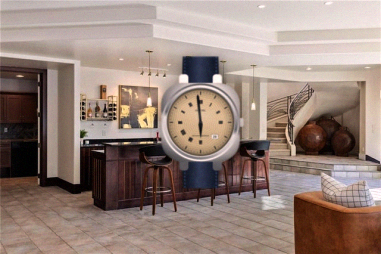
5:59
